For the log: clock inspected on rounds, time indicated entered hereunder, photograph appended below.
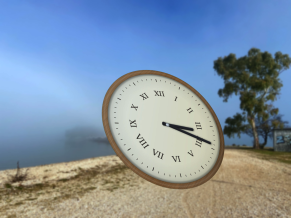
3:19
